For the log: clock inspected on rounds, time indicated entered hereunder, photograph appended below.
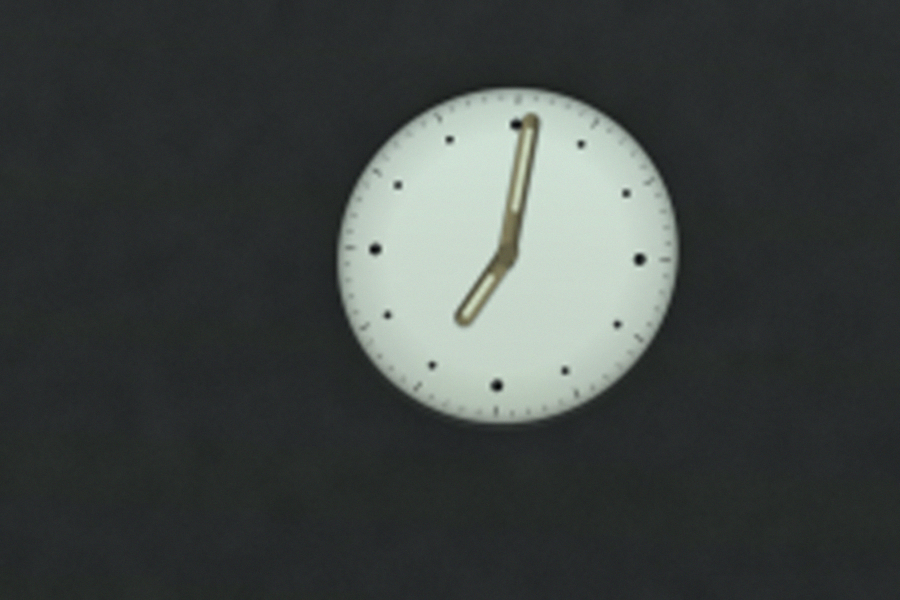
7:01
